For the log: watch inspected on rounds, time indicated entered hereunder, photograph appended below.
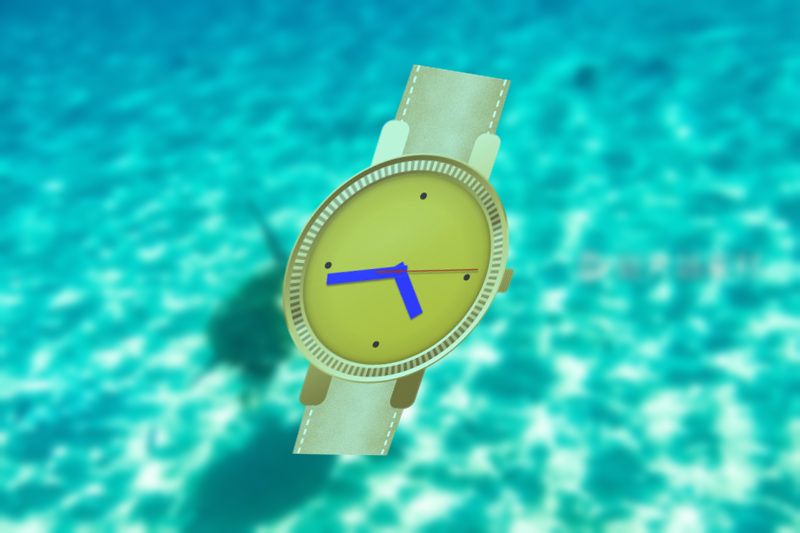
4:43:14
